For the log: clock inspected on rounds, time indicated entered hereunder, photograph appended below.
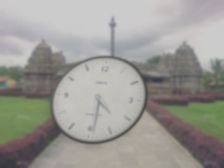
4:29
